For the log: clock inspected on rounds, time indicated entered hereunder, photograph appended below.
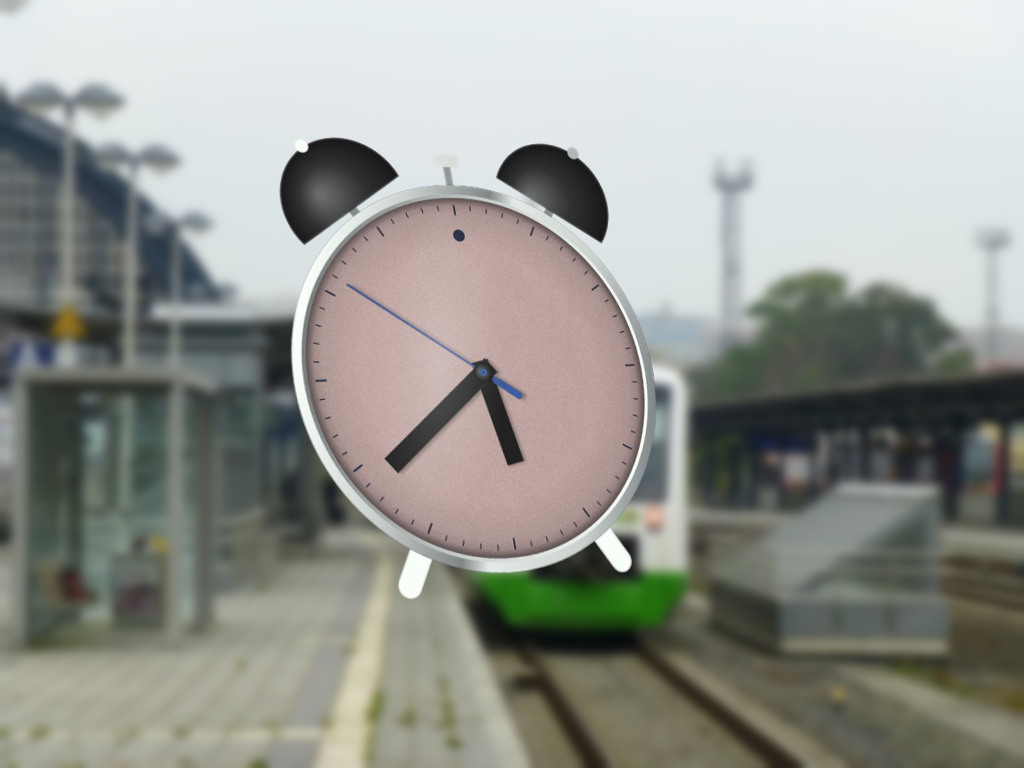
5:38:51
